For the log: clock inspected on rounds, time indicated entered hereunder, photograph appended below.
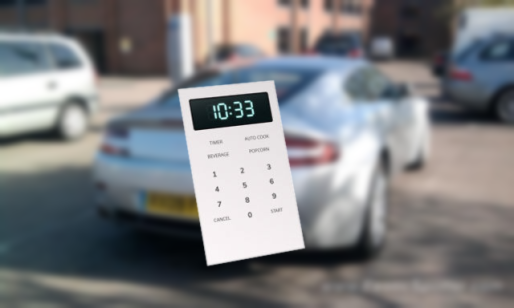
10:33
